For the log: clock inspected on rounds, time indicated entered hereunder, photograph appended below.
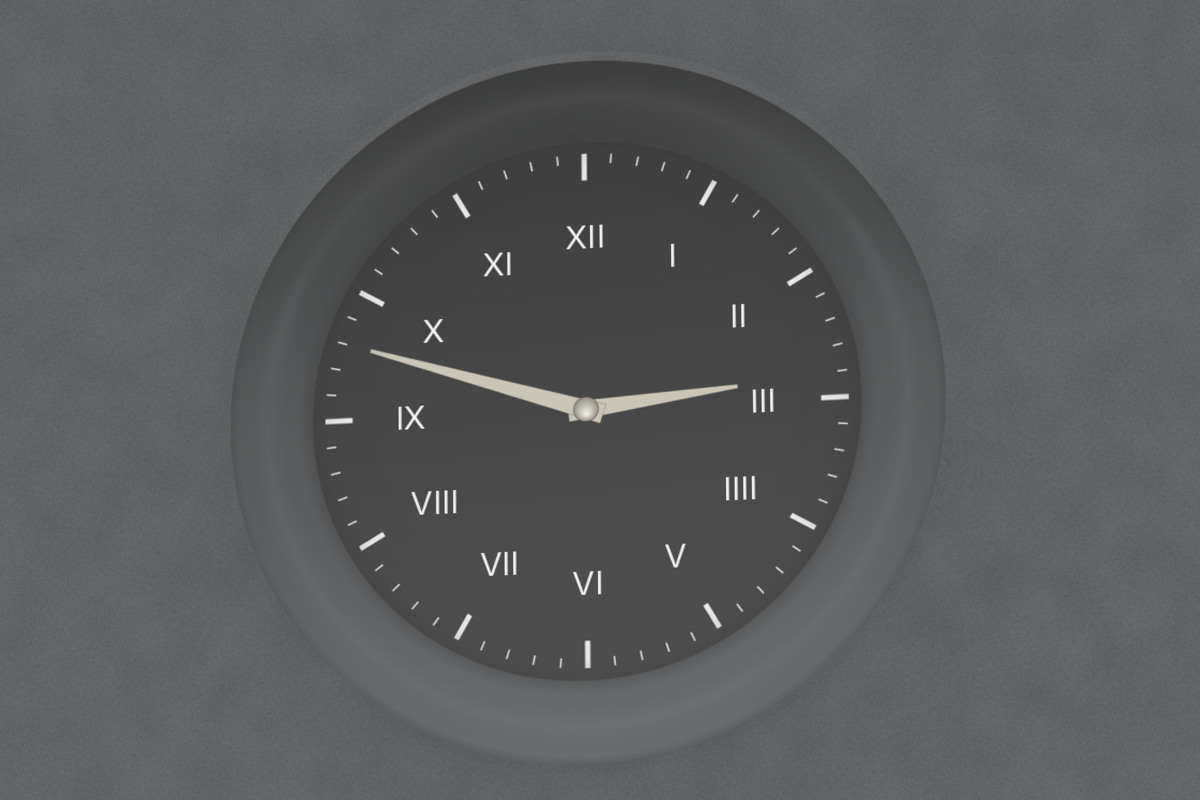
2:48
